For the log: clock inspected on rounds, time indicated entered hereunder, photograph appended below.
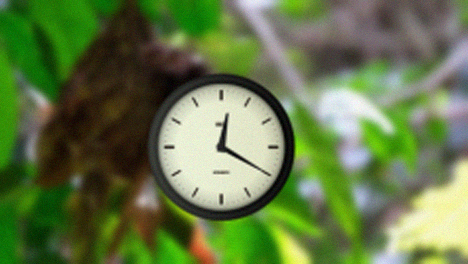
12:20
